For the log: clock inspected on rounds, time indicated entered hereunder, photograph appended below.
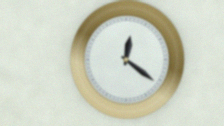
12:21
